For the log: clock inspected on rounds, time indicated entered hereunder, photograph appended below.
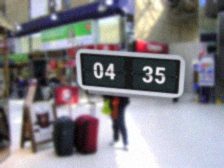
4:35
